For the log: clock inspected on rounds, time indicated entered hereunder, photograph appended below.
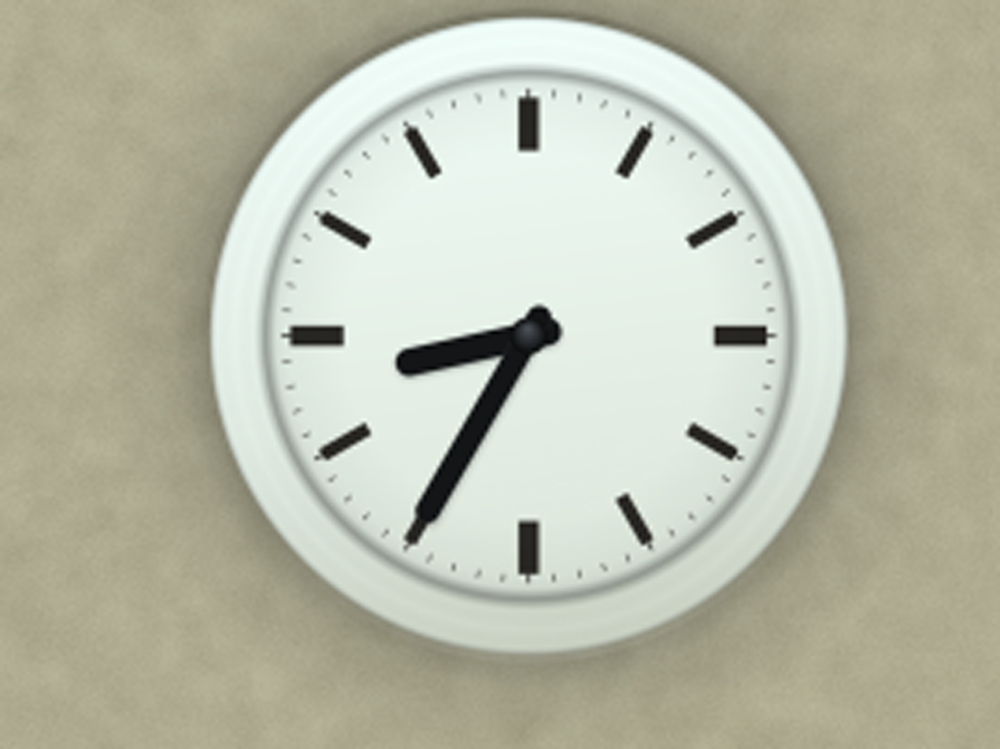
8:35
